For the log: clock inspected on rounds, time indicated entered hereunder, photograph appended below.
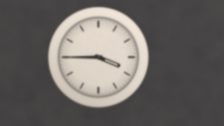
3:45
